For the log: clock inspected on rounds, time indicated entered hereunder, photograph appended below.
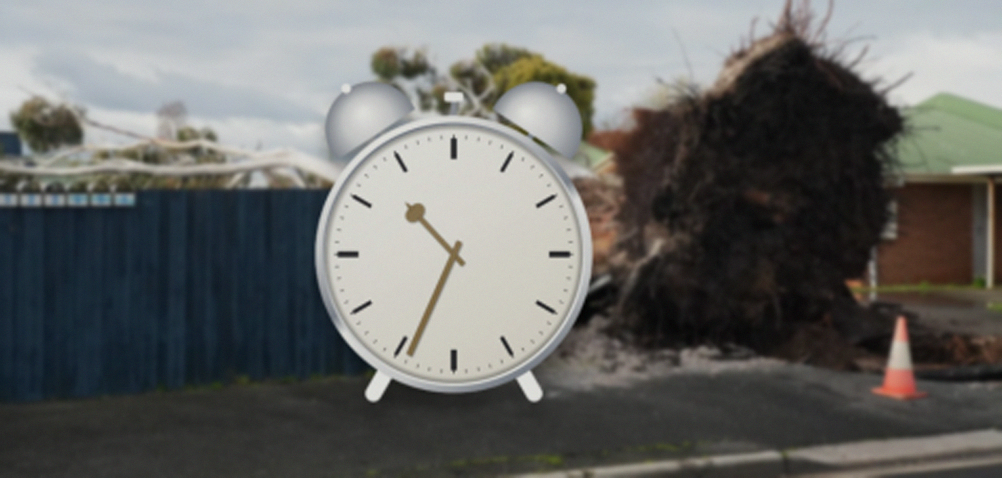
10:34
